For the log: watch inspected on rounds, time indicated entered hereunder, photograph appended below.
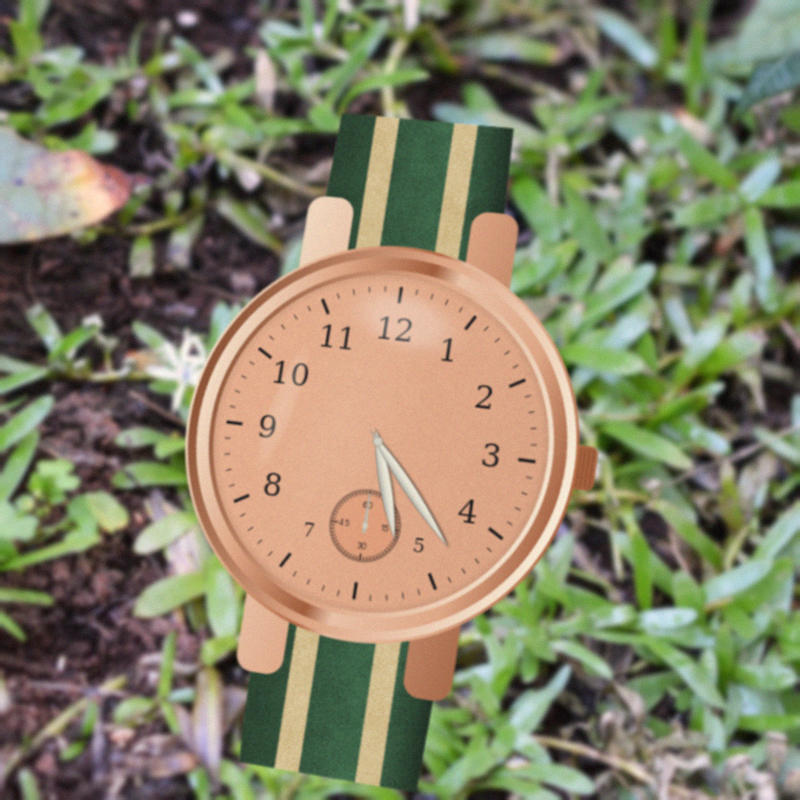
5:23
